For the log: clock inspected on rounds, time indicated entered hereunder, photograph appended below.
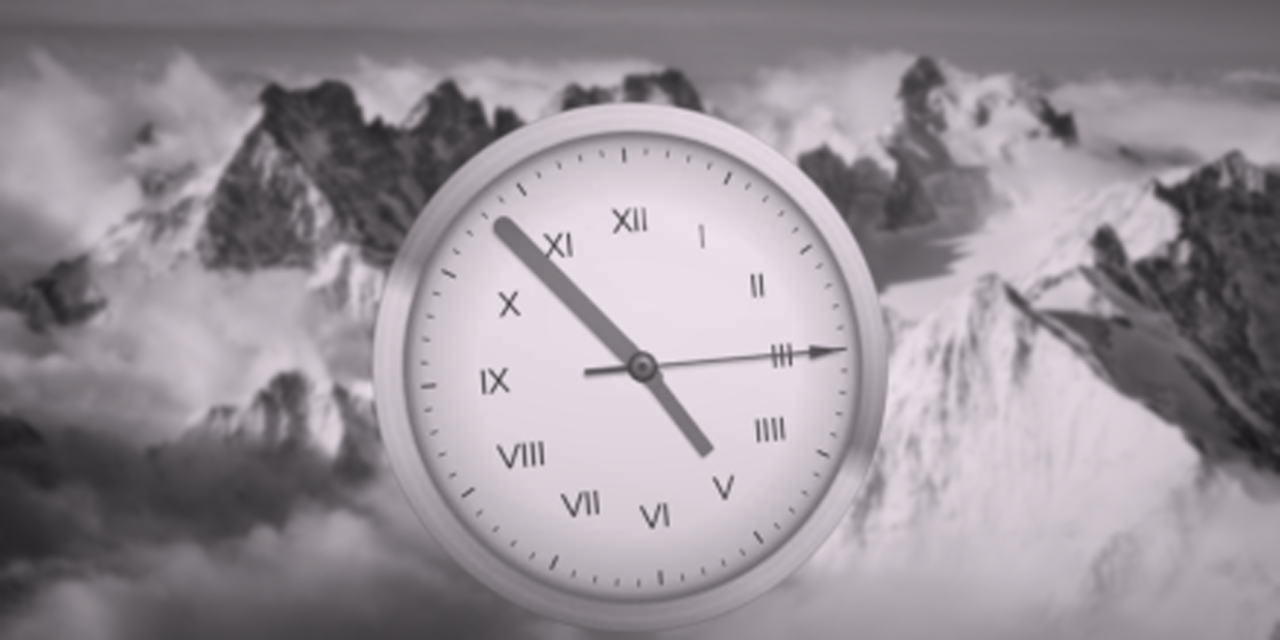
4:53:15
